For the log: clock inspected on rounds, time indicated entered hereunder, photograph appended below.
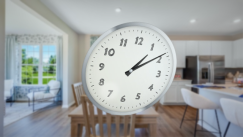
1:09
